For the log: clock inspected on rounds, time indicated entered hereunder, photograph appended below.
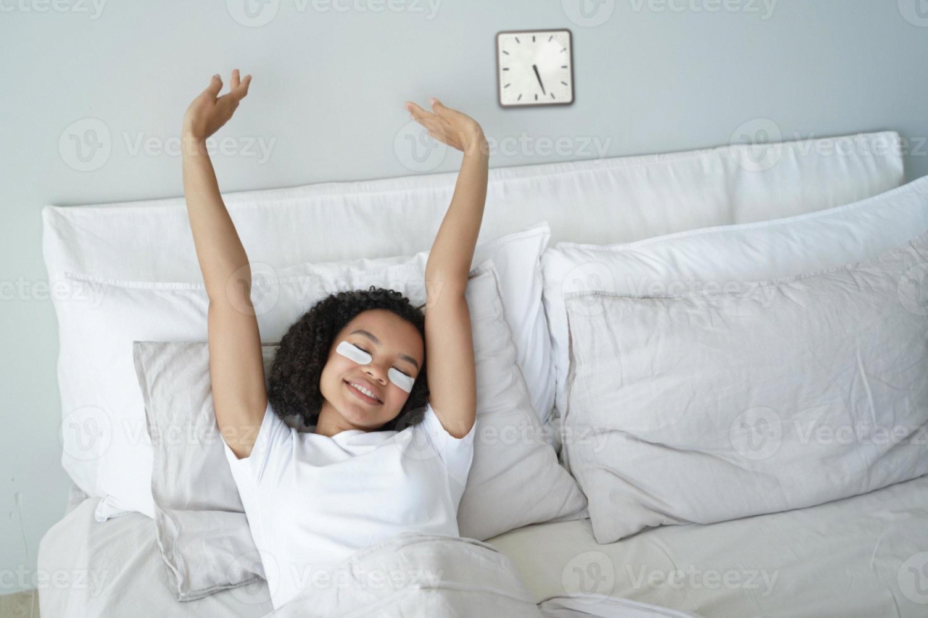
5:27
